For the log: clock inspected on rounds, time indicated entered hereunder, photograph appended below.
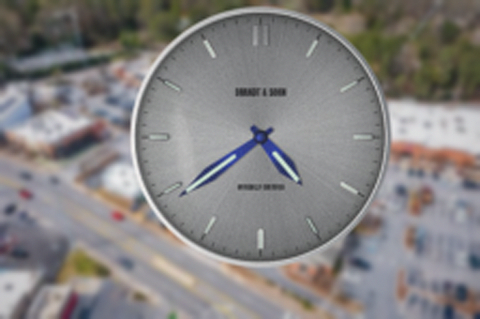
4:39
